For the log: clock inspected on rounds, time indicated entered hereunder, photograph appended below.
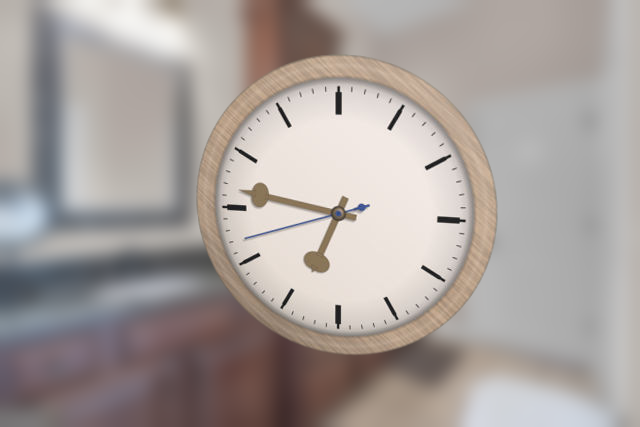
6:46:42
